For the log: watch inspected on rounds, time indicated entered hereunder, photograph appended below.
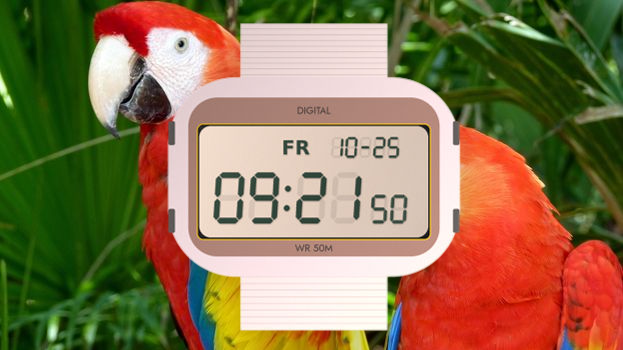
9:21:50
